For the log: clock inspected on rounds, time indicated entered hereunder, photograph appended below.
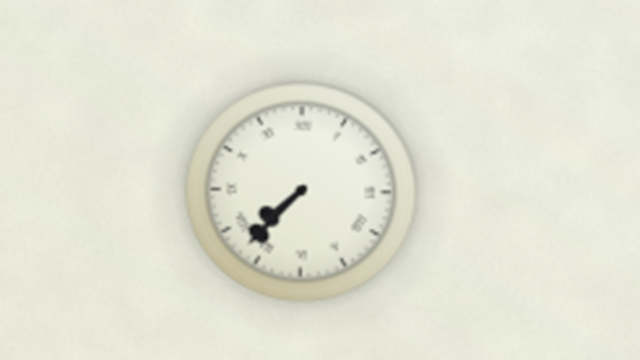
7:37
